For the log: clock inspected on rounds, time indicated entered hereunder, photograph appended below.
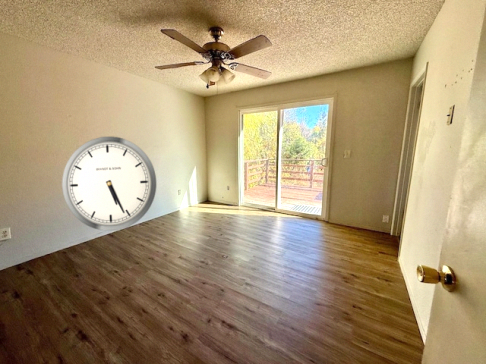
5:26
